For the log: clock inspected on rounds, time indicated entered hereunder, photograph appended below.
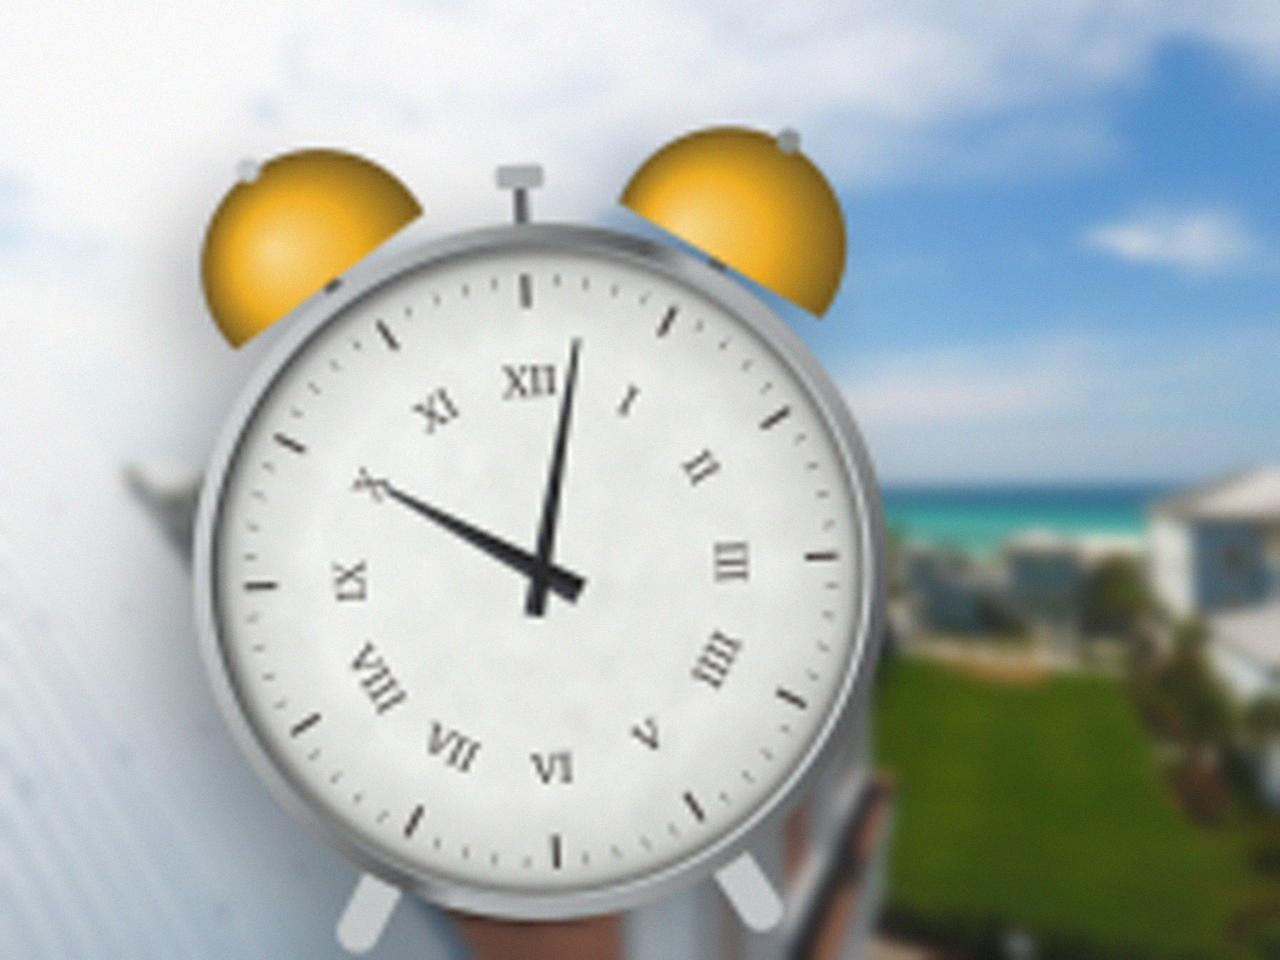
10:02
